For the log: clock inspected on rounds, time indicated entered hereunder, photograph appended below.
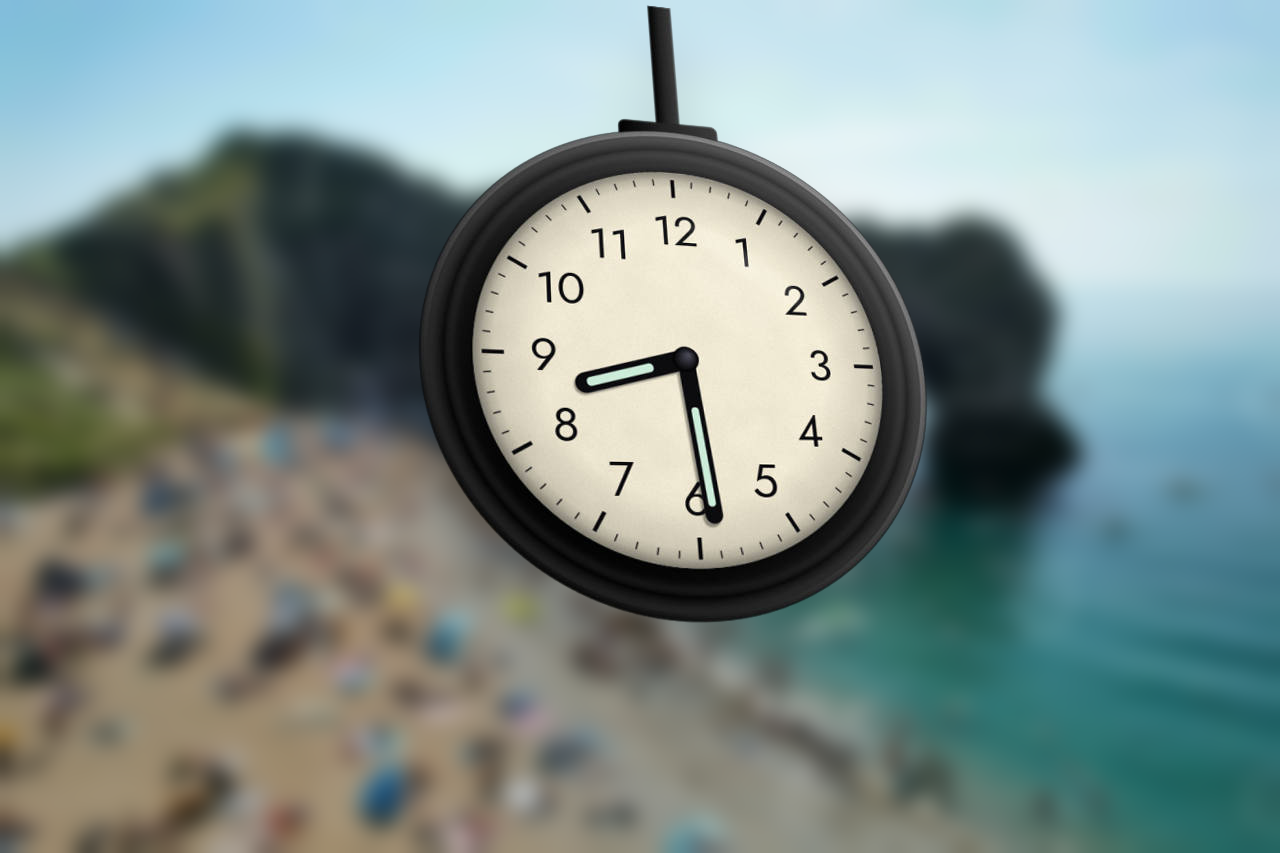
8:29
